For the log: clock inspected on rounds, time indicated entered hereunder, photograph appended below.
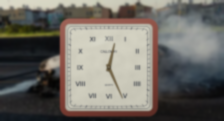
12:26
